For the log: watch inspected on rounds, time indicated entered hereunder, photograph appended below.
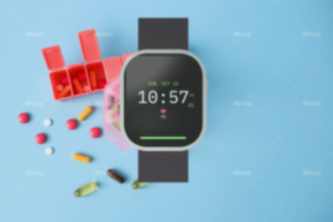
10:57
